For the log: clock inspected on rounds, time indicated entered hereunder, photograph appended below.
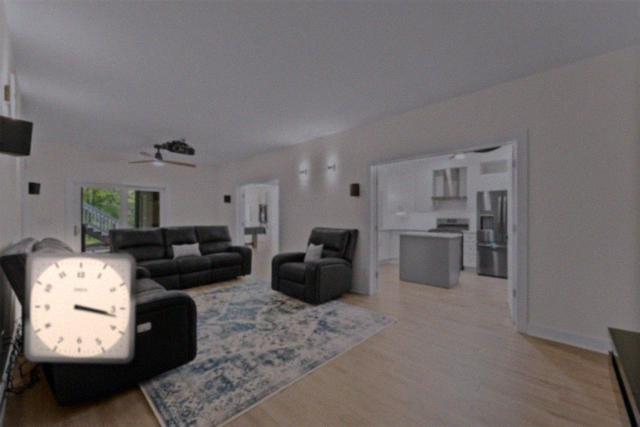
3:17
